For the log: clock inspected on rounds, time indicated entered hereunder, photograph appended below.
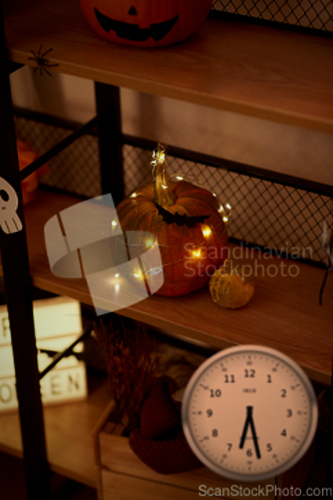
6:28
